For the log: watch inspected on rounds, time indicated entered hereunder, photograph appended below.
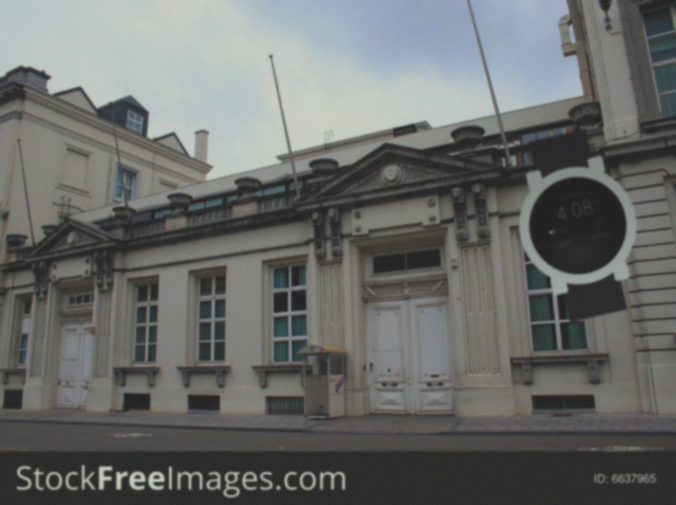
4:08
